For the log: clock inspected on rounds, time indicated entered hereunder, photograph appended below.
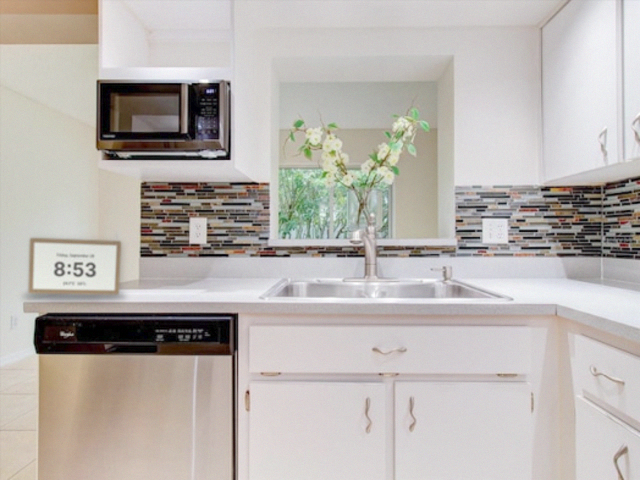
8:53
